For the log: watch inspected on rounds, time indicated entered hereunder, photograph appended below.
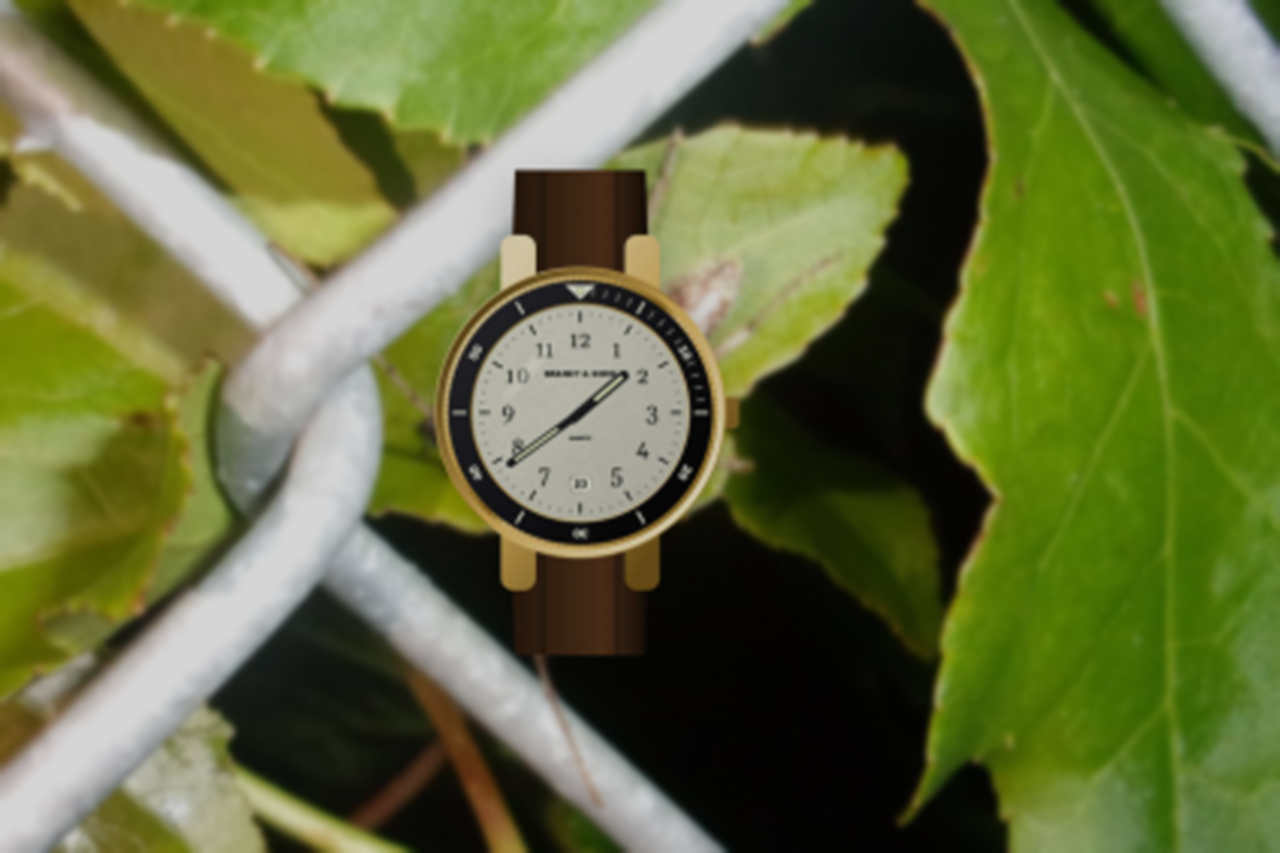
1:39
